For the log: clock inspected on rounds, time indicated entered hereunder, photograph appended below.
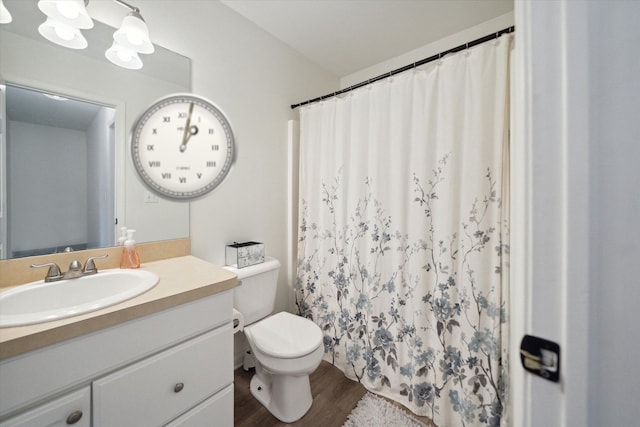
1:02
